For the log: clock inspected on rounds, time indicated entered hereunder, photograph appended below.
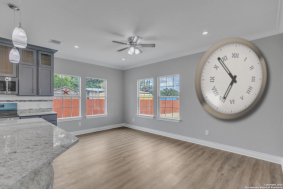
6:53
